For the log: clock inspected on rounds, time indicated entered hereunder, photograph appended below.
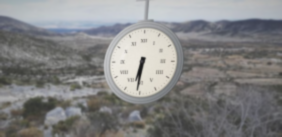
6:31
